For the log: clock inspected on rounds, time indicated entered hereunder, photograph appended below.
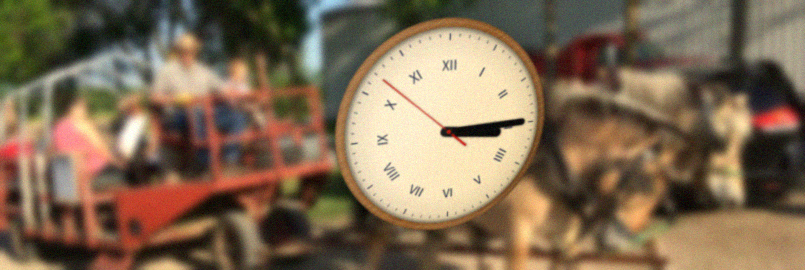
3:14:52
